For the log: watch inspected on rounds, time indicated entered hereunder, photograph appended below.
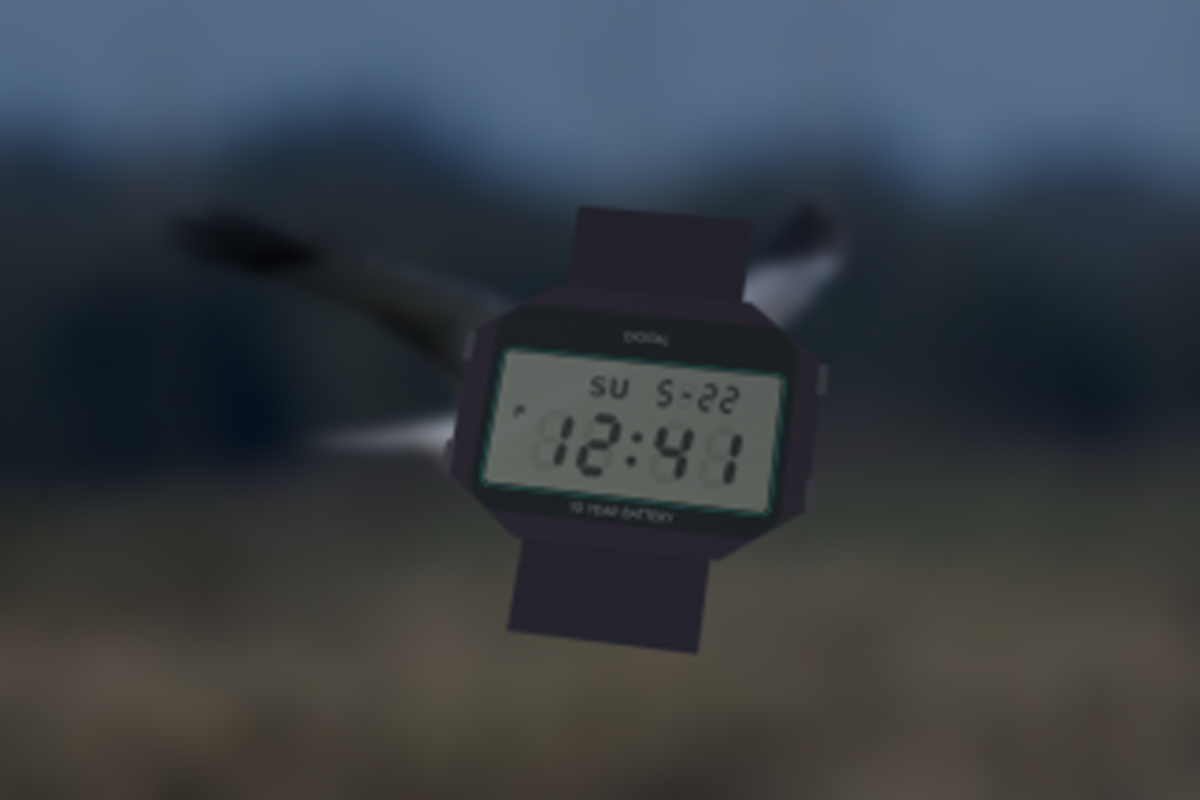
12:41
